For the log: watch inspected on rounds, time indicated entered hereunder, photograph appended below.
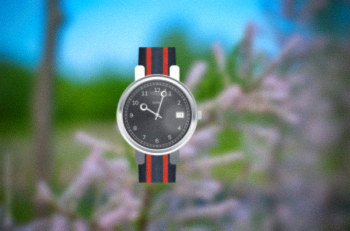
10:03
